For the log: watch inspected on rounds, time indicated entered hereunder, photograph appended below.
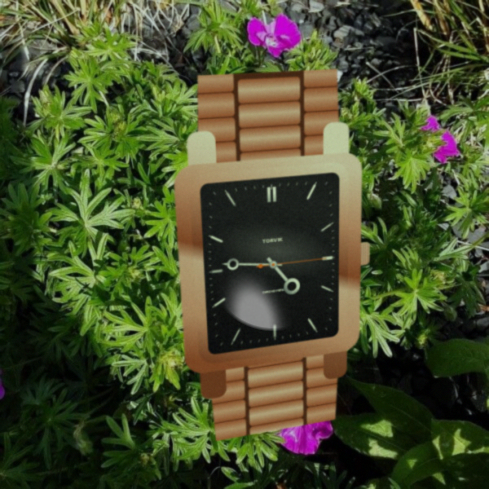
4:46:15
